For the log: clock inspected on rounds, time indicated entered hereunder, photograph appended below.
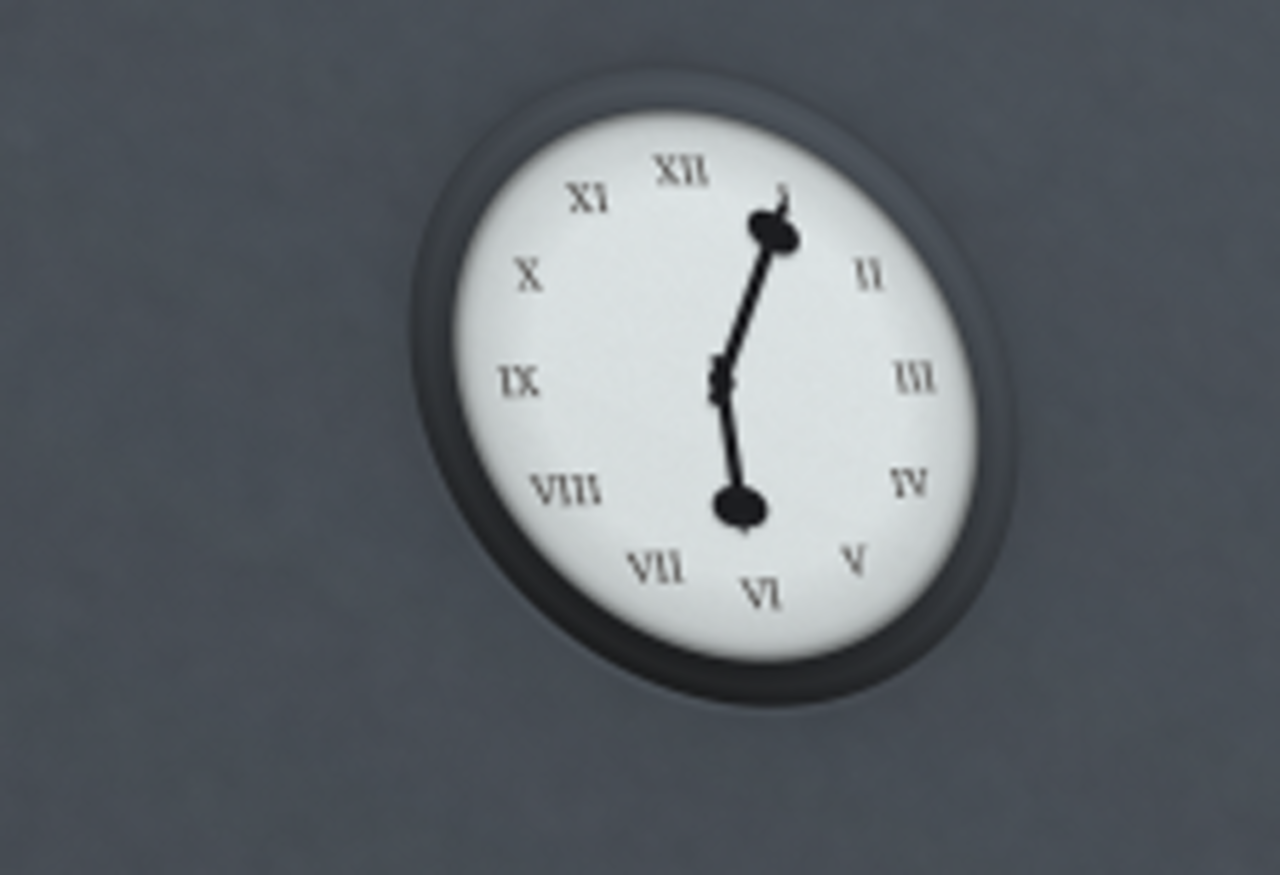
6:05
